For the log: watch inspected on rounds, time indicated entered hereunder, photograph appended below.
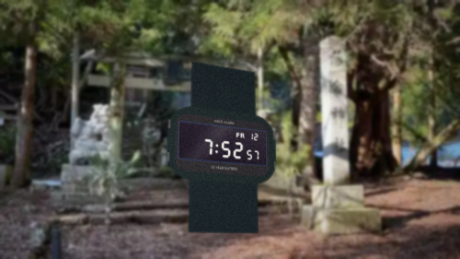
7:52:57
